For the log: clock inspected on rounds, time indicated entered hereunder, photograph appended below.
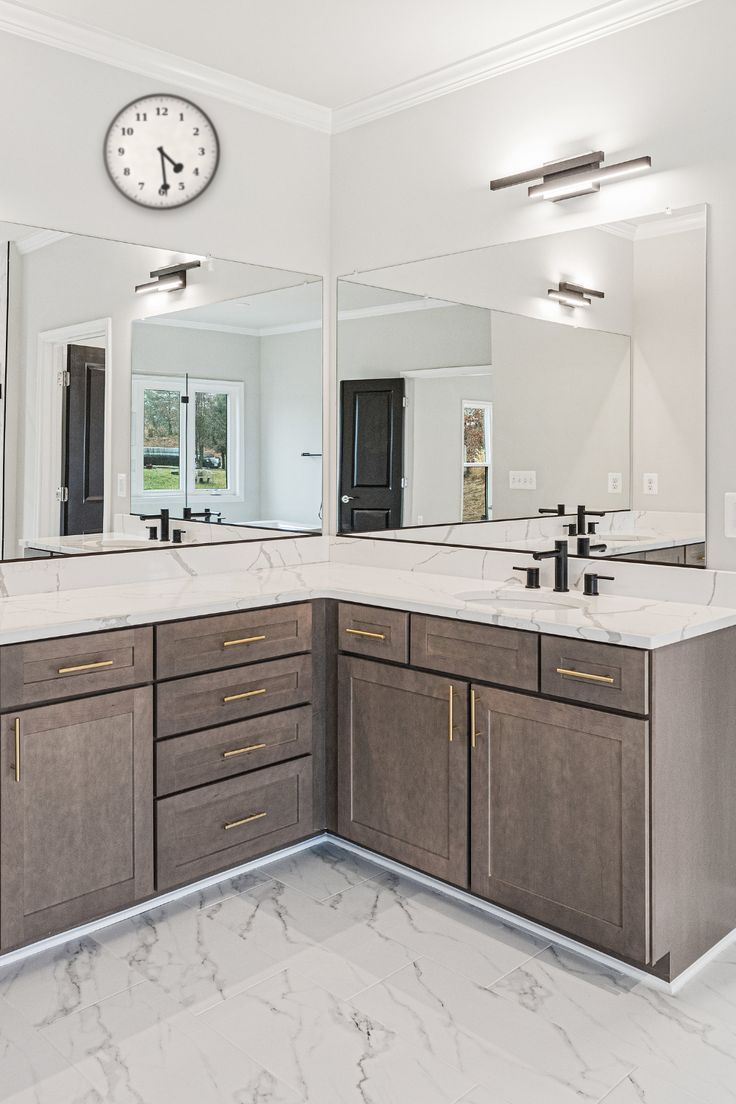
4:29
